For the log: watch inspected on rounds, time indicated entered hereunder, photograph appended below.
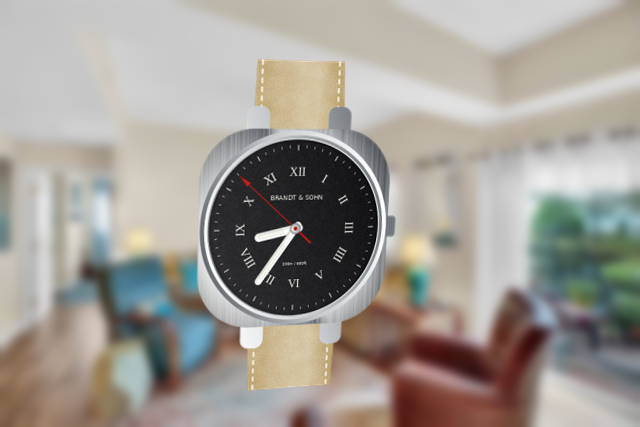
8:35:52
